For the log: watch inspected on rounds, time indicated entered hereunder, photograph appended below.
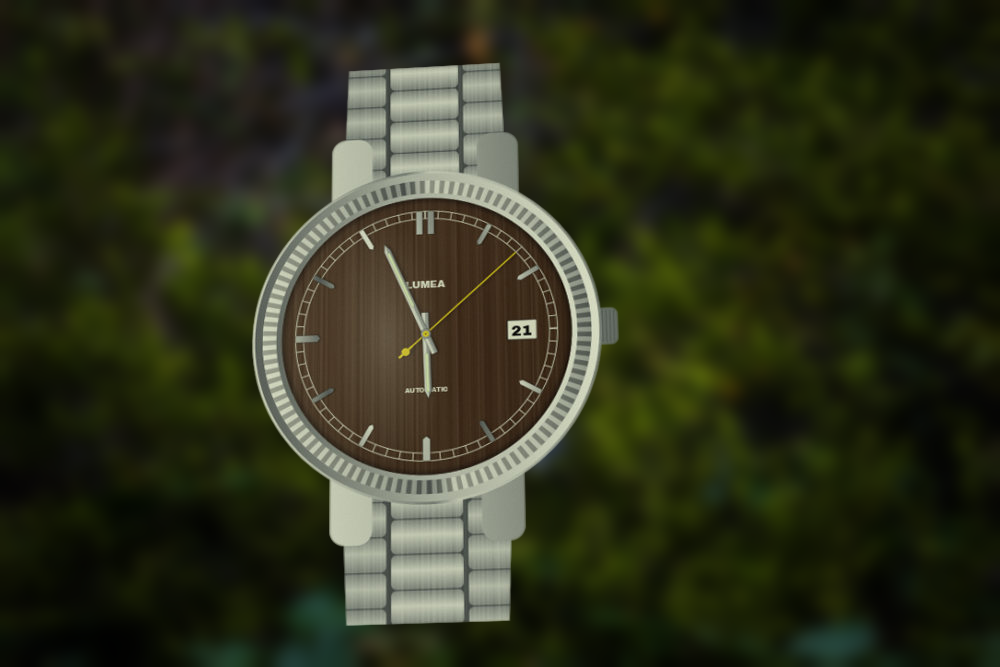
5:56:08
